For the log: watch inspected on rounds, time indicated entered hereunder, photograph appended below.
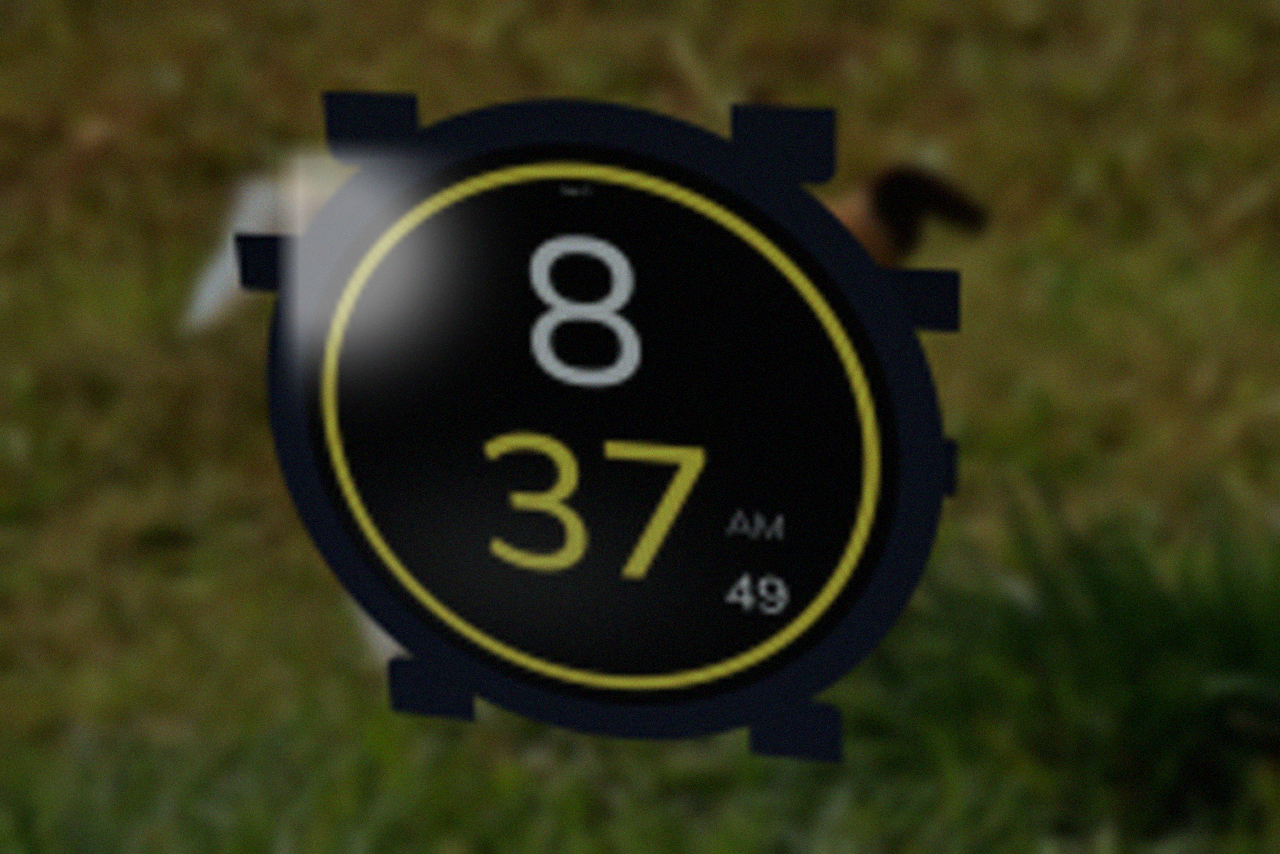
8:37:49
